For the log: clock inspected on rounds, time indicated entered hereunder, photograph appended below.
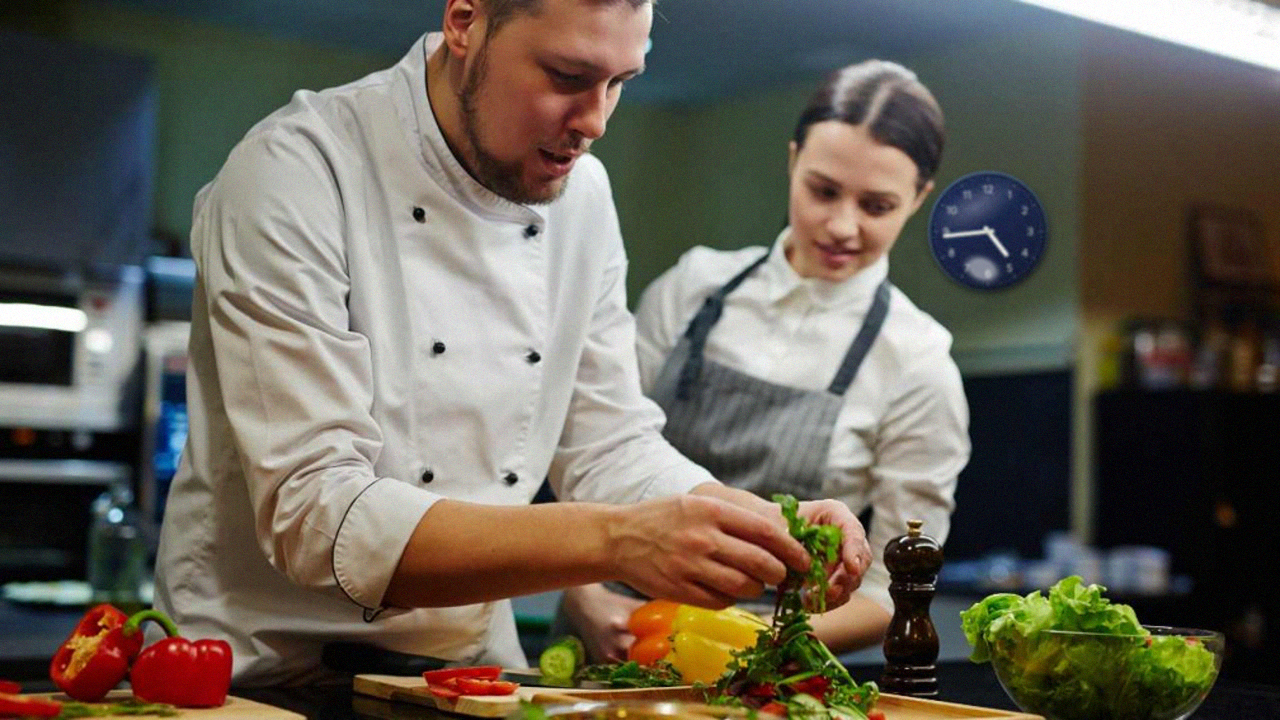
4:44
